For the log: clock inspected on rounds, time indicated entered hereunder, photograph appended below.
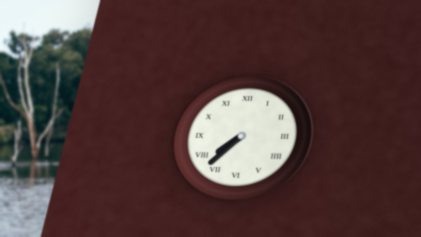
7:37
